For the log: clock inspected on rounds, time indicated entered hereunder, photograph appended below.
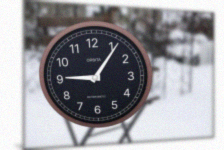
9:06
